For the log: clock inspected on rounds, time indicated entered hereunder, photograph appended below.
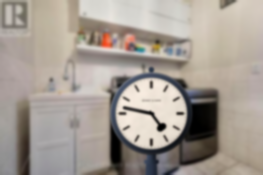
4:47
